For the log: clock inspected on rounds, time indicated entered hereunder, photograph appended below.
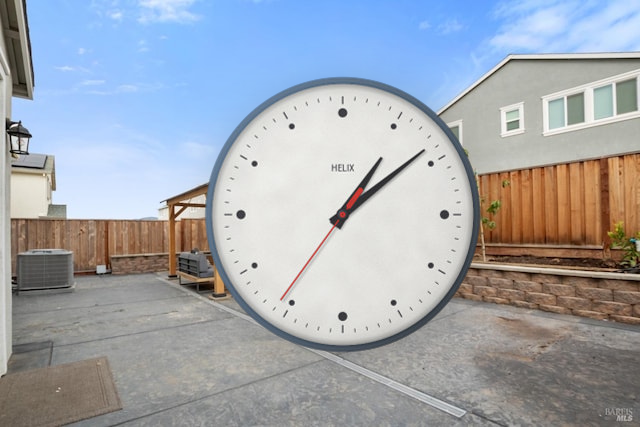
1:08:36
